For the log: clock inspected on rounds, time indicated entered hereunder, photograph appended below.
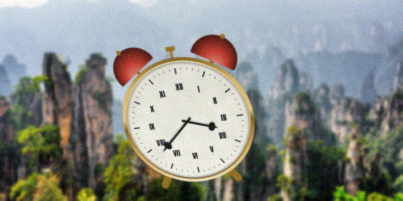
3:38
